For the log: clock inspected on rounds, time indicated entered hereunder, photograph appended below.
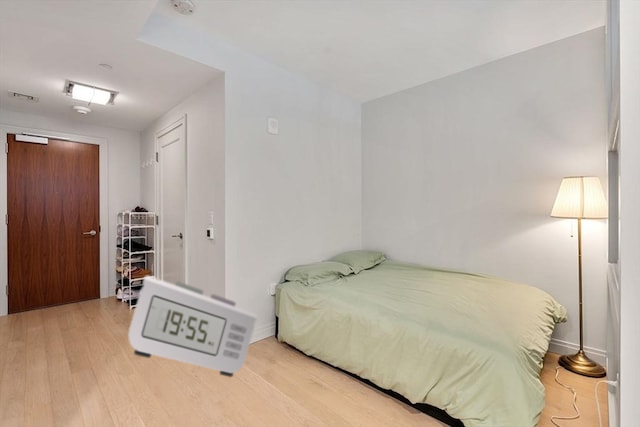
19:55
